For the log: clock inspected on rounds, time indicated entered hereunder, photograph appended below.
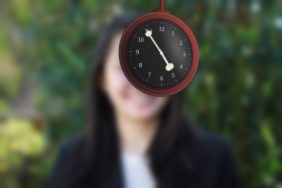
4:54
